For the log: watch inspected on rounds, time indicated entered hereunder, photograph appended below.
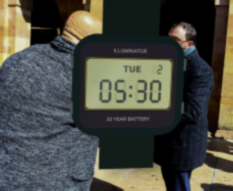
5:30
